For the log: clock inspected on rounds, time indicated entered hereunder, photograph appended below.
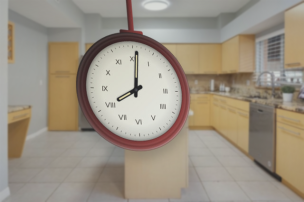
8:01
